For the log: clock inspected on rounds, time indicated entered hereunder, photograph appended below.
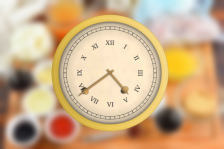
4:39
